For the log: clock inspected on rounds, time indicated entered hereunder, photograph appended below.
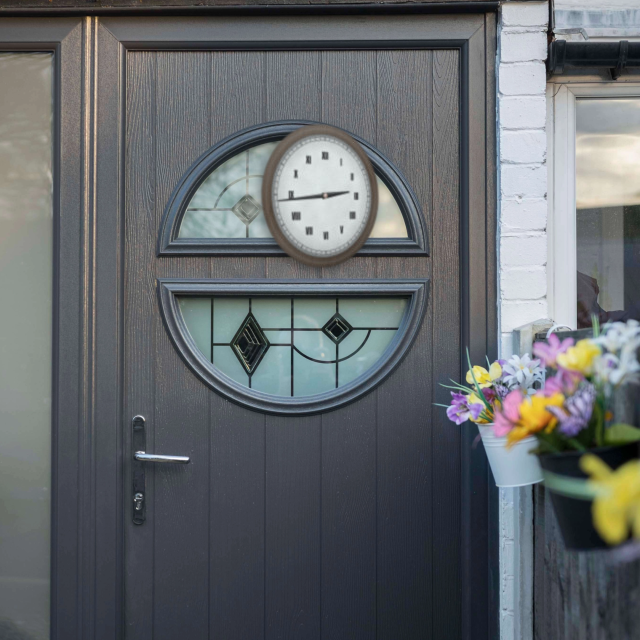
2:44
